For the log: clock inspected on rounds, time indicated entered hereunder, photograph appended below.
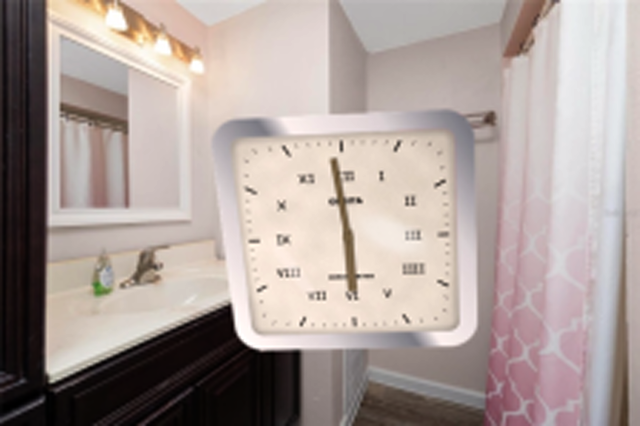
5:59
